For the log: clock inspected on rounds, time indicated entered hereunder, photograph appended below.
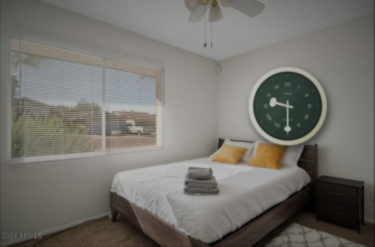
9:30
